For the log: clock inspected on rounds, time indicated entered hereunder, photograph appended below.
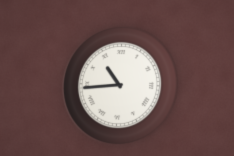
10:44
